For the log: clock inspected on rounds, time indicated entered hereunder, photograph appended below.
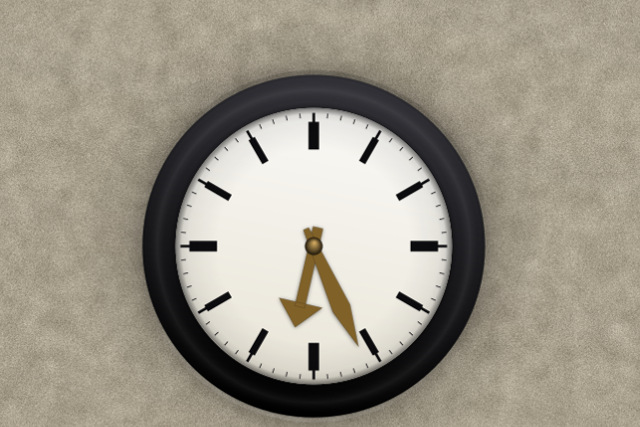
6:26
